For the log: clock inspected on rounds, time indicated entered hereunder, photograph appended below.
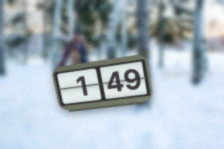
1:49
